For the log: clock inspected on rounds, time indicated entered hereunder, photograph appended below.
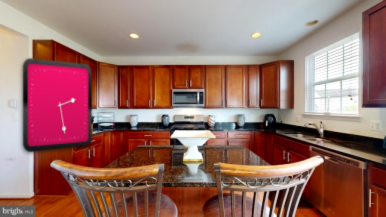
2:28
